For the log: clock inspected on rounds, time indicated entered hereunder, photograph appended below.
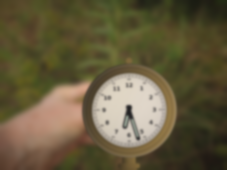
6:27
